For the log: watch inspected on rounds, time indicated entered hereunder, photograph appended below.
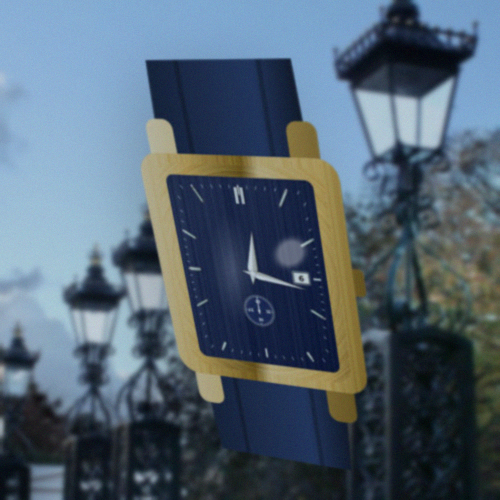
12:17
